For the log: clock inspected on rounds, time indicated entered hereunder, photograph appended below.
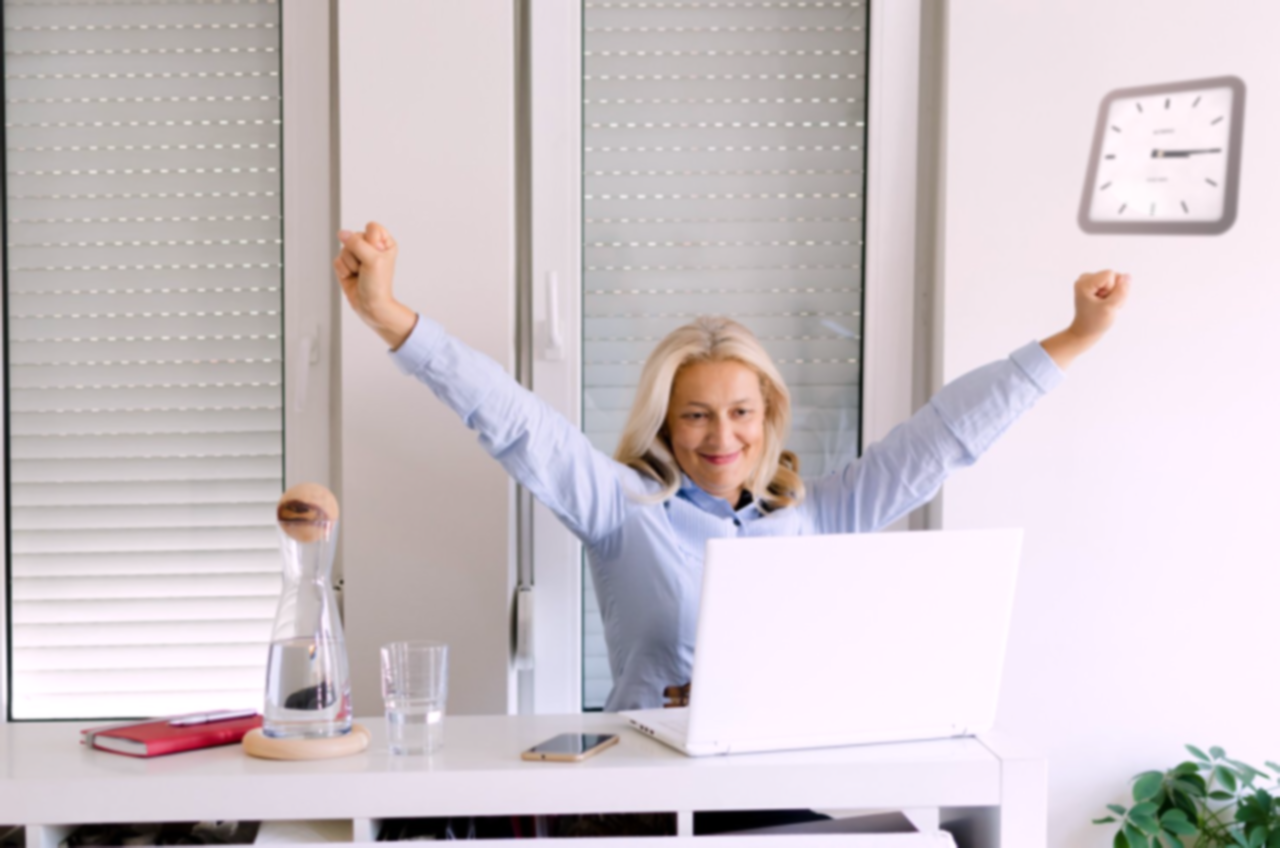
3:15
